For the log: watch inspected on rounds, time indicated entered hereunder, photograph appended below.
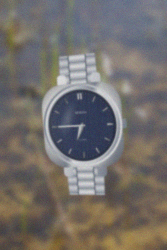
6:45
